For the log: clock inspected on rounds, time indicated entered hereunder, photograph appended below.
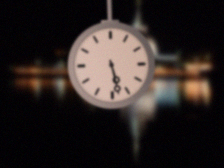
5:28
